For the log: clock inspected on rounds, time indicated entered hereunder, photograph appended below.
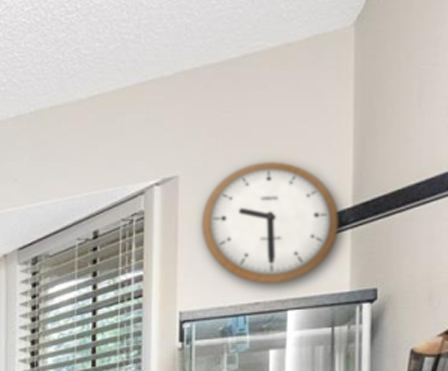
9:30
